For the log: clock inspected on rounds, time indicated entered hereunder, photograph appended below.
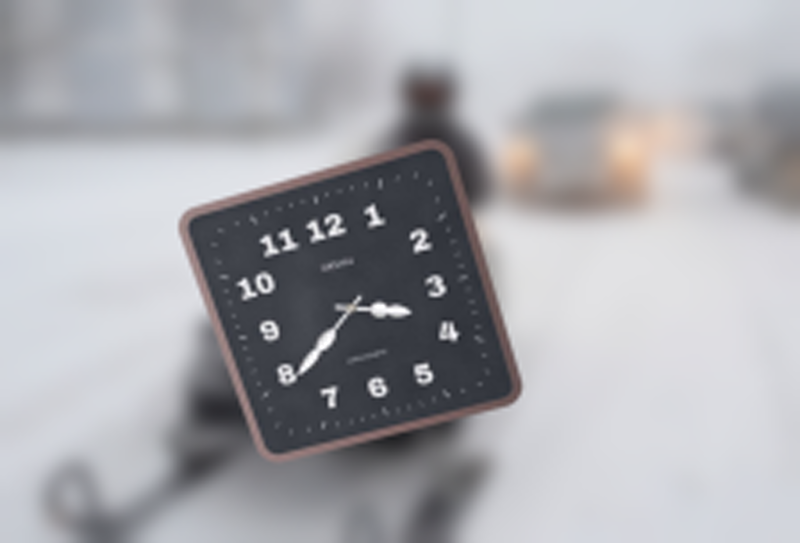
3:39
